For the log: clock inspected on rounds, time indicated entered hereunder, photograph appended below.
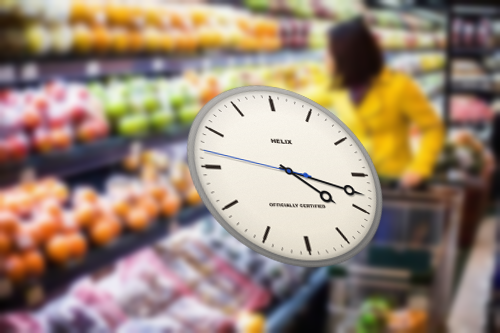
4:17:47
